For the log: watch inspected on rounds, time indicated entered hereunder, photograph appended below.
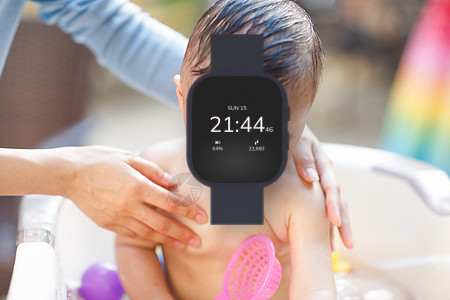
21:44
